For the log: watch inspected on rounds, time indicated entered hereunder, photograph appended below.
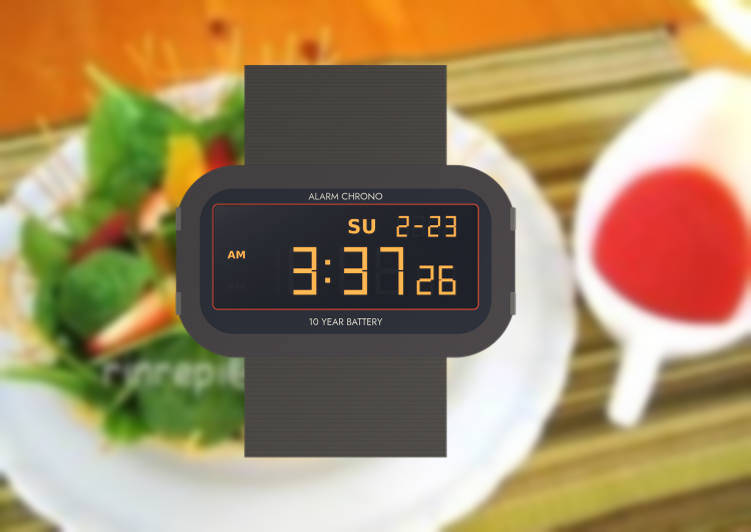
3:37:26
